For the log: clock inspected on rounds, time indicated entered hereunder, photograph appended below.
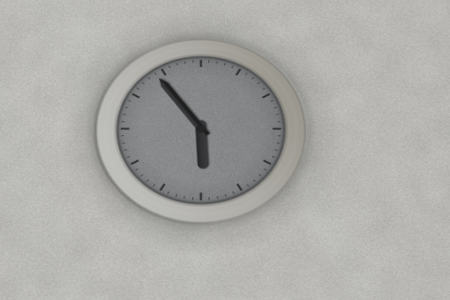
5:54
